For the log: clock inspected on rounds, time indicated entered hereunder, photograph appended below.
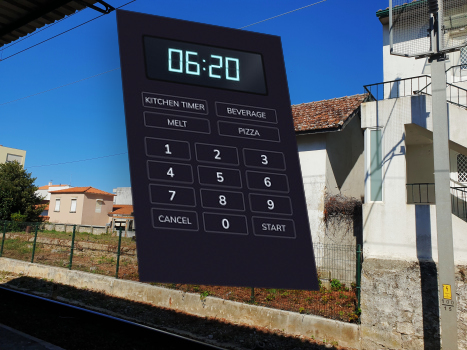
6:20
